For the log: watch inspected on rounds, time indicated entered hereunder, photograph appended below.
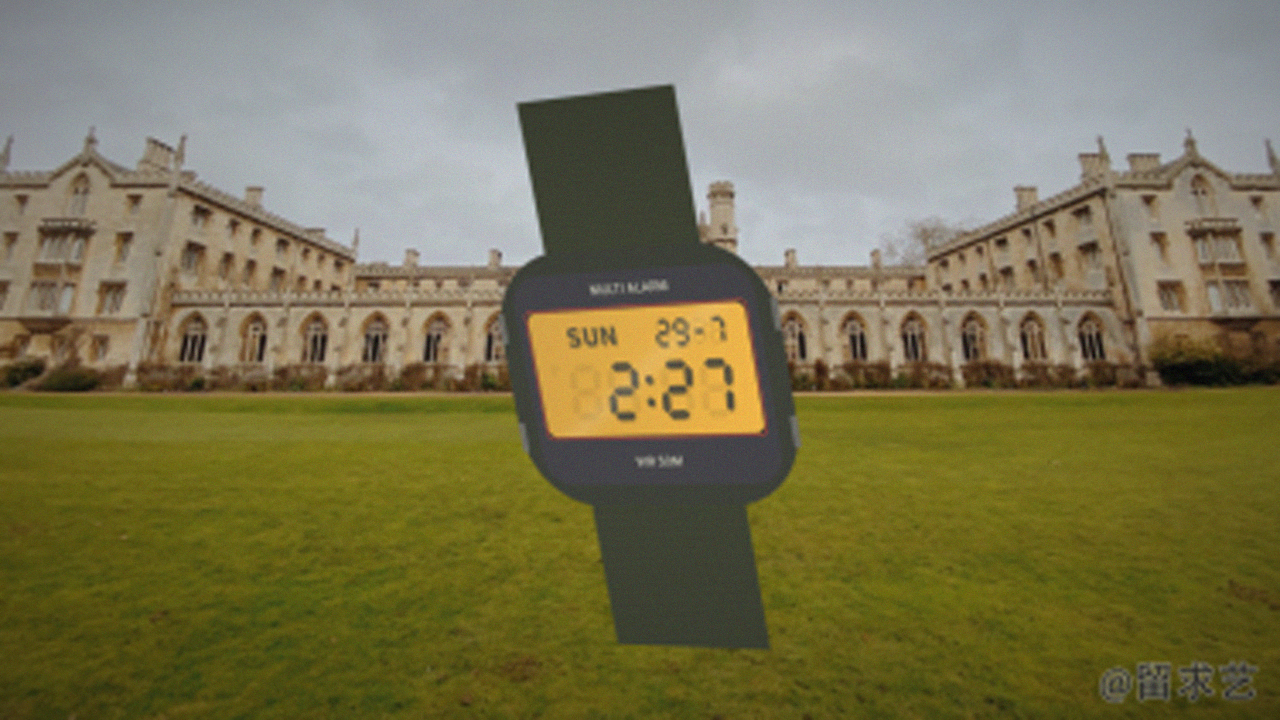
2:27
